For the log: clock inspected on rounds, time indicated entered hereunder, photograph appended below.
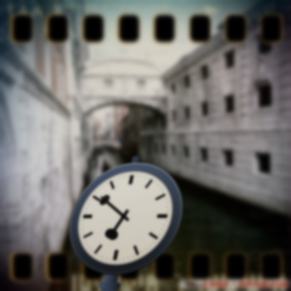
6:51
